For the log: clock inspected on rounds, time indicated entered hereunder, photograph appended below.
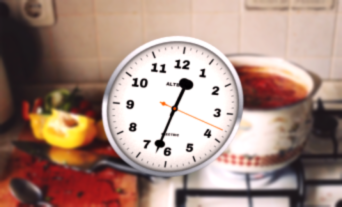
12:32:18
